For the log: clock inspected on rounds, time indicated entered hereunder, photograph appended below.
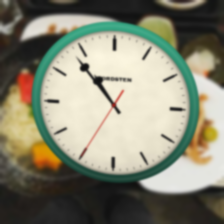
10:53:35
